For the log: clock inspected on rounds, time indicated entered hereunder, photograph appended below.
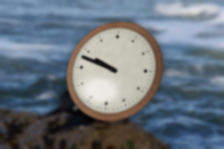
9:48
